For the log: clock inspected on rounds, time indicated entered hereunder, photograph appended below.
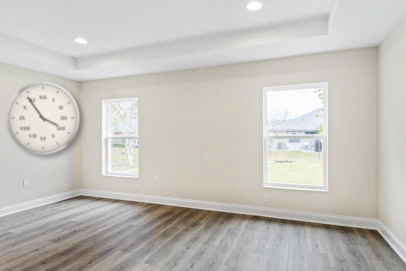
3:54
